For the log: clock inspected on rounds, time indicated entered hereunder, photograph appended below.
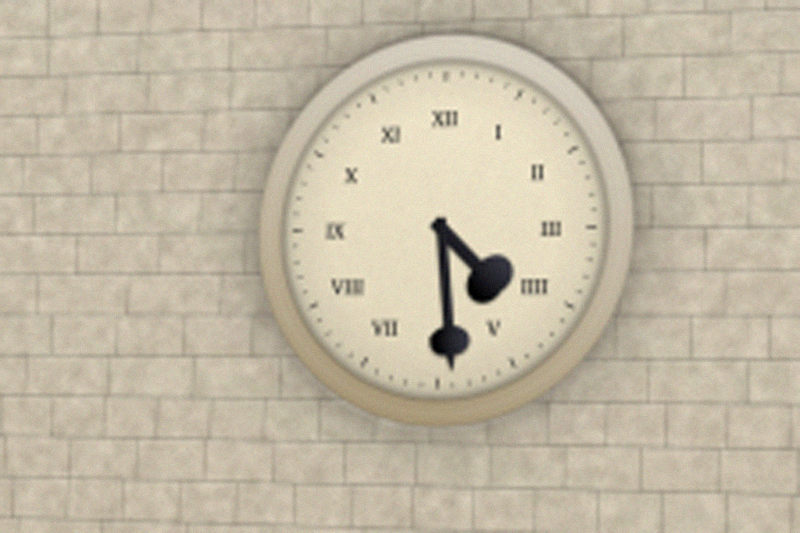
4:29
